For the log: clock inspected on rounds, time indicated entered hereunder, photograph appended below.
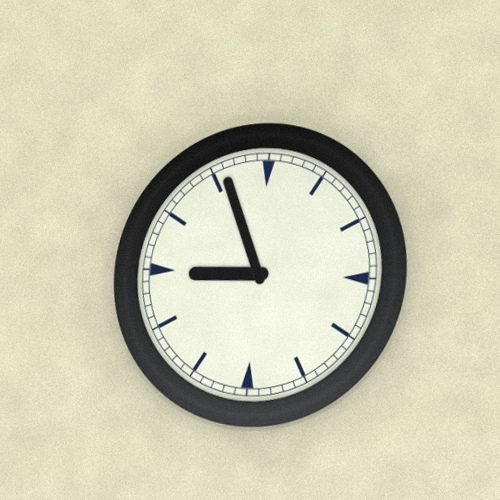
8:56
